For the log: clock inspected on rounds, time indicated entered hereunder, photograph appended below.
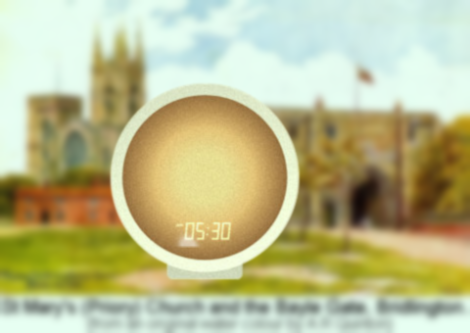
5:30
